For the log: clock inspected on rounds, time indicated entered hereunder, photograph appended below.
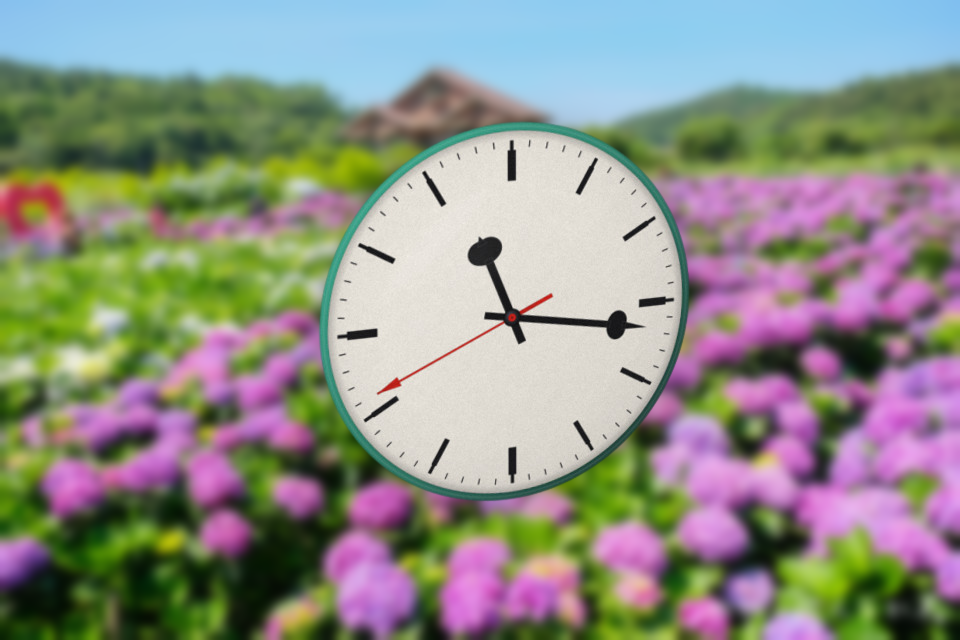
11:16:41
